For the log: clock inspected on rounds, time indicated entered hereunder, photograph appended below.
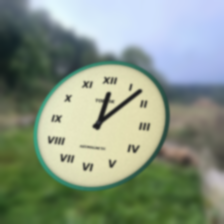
12:07
